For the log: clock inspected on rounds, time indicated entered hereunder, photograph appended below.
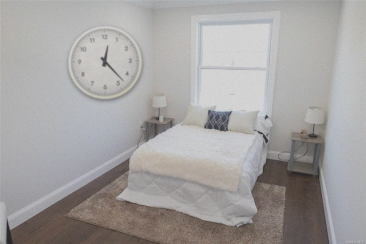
12:23
